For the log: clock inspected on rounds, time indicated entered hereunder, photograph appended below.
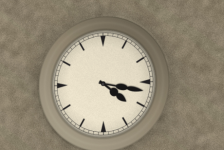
4:17
